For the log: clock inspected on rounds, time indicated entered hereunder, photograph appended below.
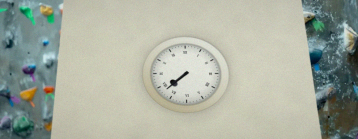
7:38
